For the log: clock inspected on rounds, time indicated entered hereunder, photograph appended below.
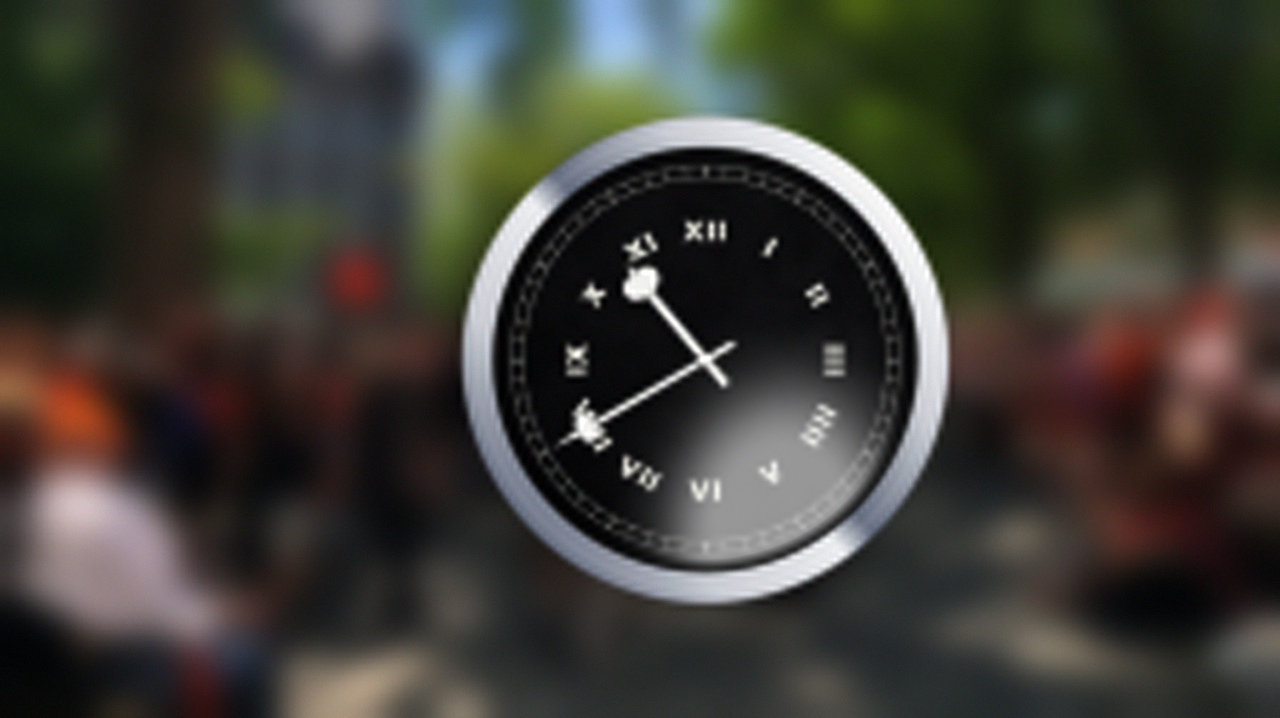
10:40
